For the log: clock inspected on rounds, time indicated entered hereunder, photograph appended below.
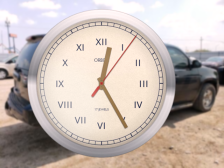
12:25:06
